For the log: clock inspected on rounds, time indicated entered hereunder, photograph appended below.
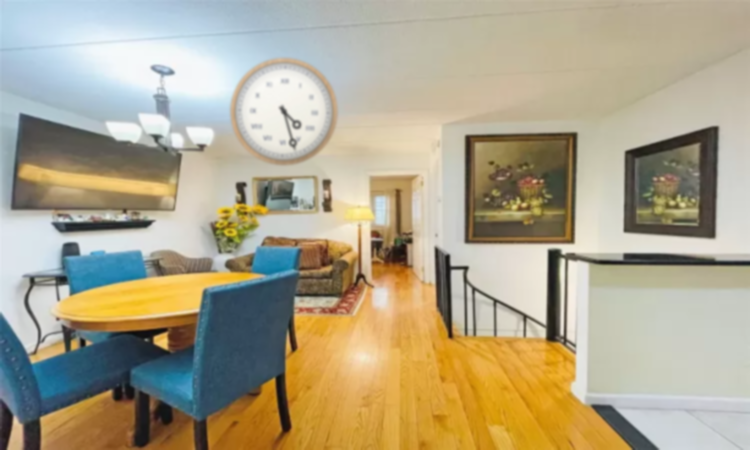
4:27
